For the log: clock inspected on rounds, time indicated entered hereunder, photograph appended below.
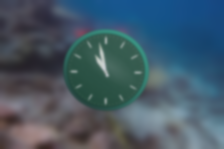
10:58
